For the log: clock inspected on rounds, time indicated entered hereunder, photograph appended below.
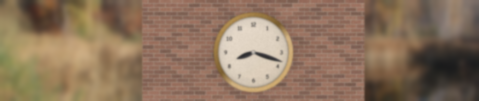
8:18
